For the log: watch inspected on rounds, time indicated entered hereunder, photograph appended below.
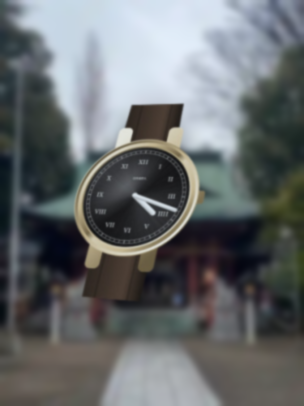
4:18
